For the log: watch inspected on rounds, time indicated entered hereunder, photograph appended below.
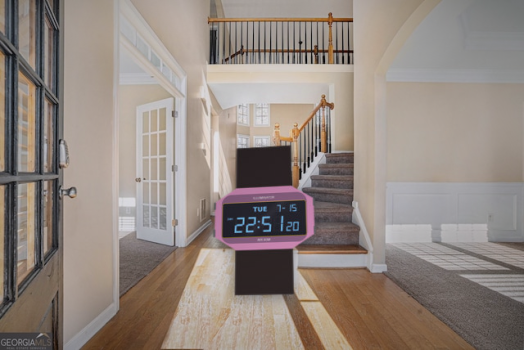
22:51:20
